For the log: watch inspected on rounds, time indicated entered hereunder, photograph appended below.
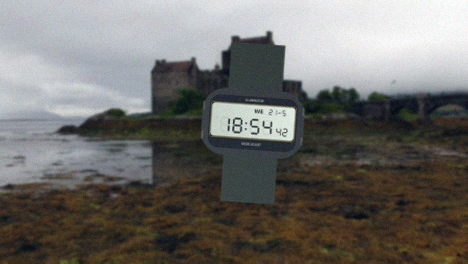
18:54
